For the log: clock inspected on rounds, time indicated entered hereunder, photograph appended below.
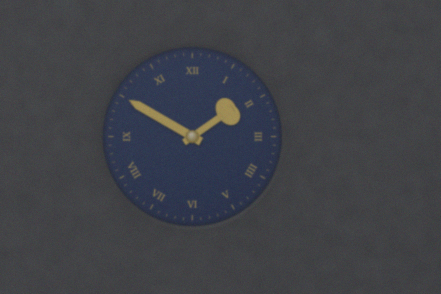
1:50
